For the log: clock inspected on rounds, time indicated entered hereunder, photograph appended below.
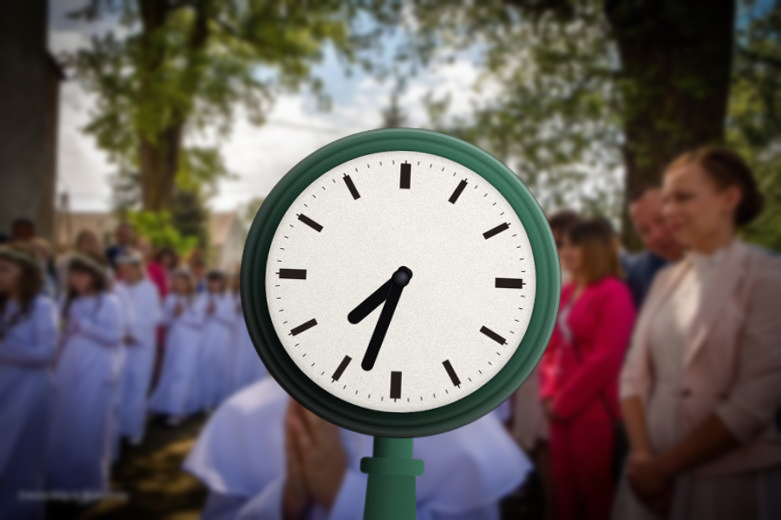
7:33
